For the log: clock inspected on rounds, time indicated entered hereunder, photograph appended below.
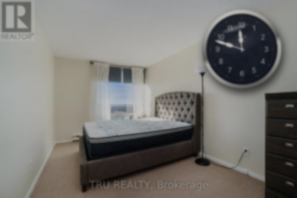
11:48
